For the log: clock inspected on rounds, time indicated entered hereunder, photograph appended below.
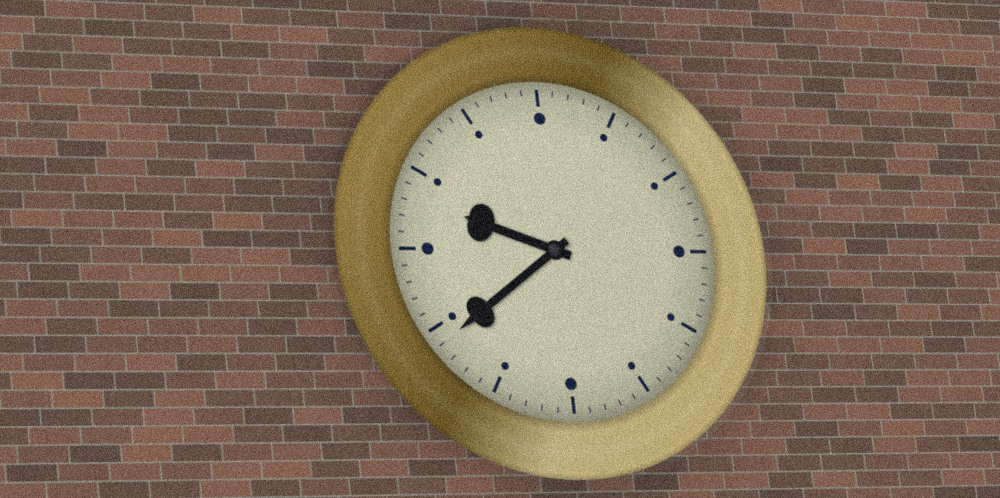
9:39
